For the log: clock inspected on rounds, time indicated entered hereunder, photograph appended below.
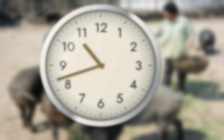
10:42
